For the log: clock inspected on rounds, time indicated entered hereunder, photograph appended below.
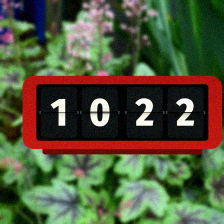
10:22
